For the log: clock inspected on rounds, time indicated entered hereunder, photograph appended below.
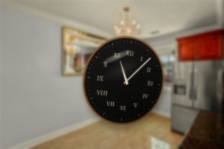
11:07
